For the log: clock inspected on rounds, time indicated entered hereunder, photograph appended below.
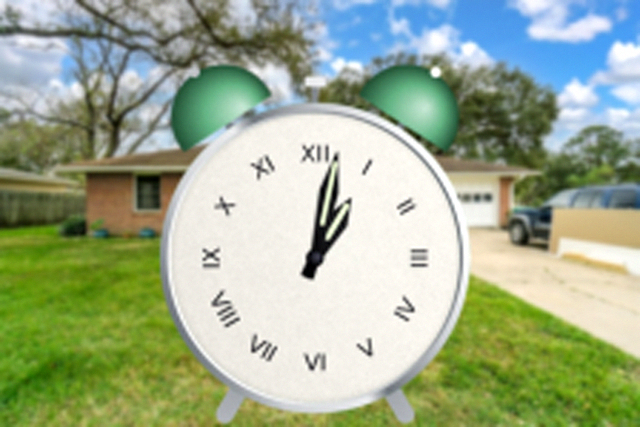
1:02
